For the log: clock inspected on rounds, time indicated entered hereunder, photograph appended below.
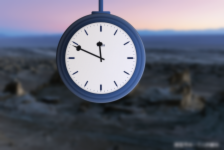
11:49
